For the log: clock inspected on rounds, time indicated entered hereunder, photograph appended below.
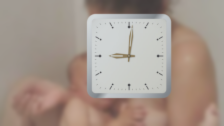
9:01
